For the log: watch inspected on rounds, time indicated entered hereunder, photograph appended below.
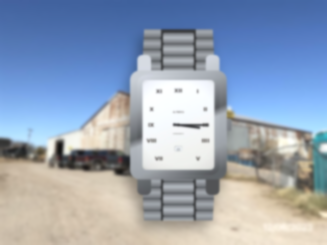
3:15
